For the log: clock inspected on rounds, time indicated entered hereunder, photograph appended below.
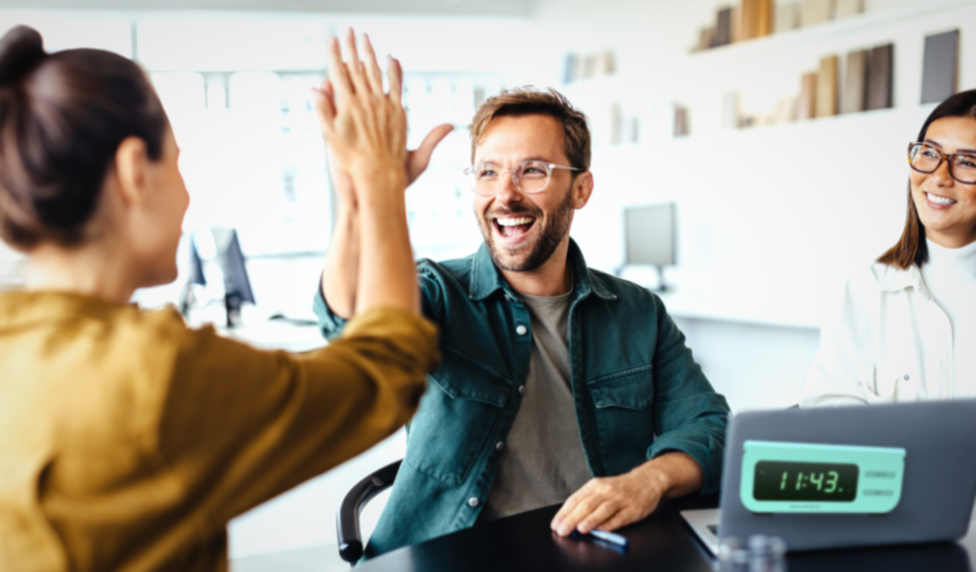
11:43
